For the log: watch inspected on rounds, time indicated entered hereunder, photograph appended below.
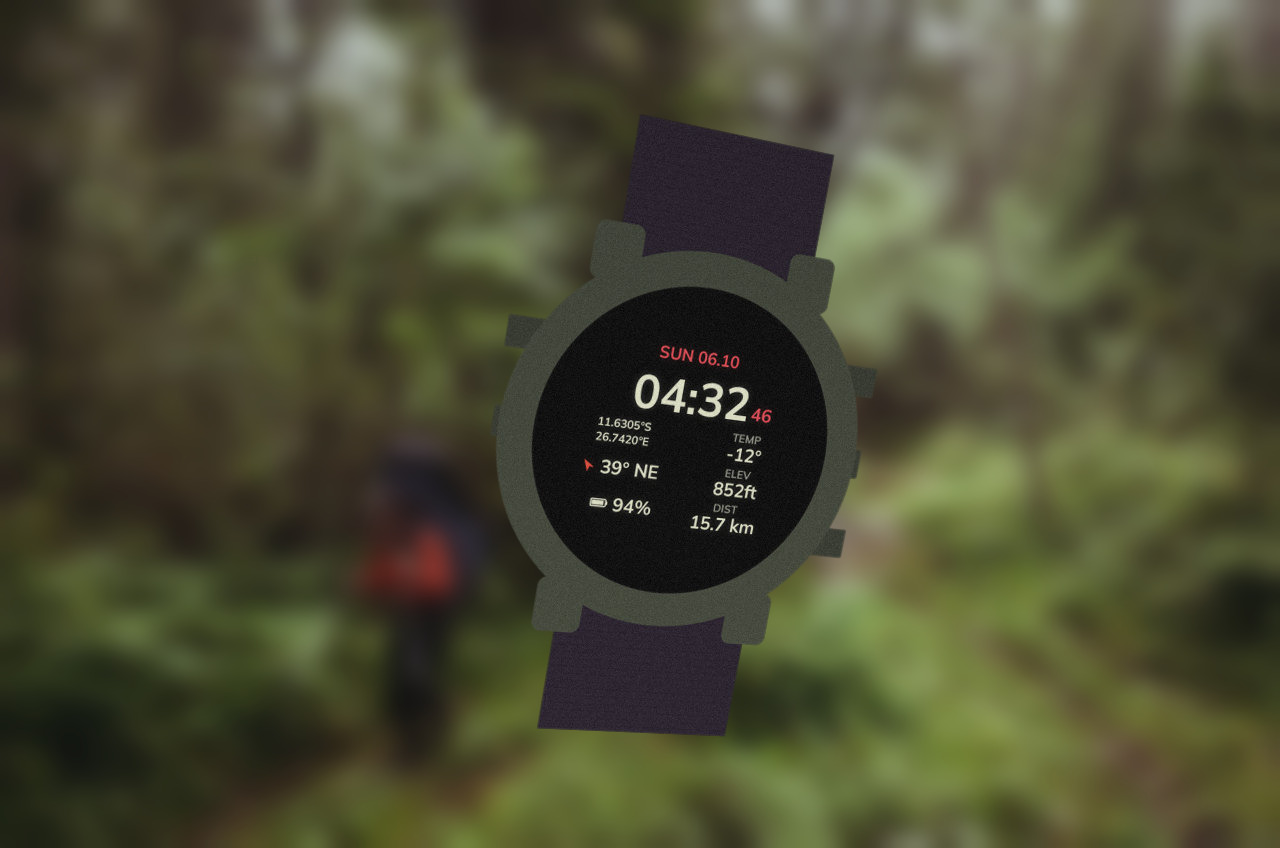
4:32:46
